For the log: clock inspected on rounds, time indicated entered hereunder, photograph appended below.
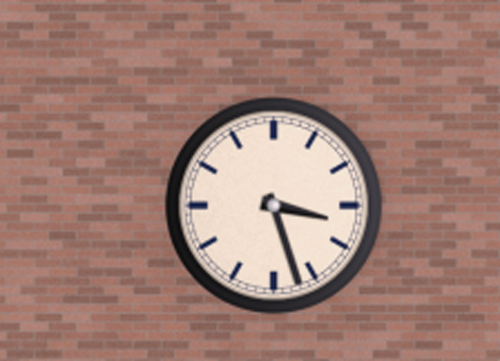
3:27
